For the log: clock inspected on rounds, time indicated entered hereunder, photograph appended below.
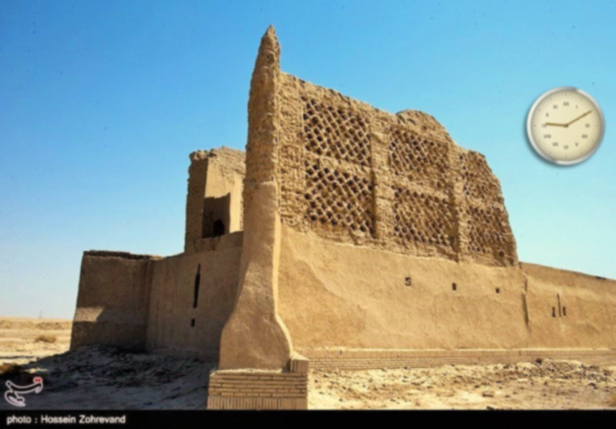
9:10
